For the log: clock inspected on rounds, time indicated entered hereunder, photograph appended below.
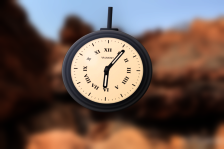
6:06
